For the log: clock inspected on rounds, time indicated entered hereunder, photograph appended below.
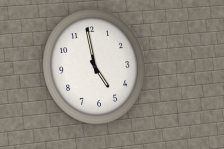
4:59
